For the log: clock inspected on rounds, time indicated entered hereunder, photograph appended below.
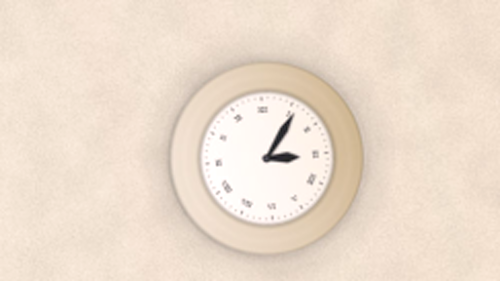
3:06
